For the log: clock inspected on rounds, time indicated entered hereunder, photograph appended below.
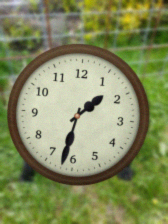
1:32
